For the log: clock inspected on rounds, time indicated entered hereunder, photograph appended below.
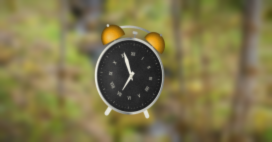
6:56
